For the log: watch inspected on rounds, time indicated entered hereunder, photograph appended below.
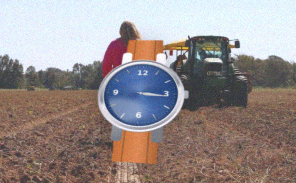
3:16
